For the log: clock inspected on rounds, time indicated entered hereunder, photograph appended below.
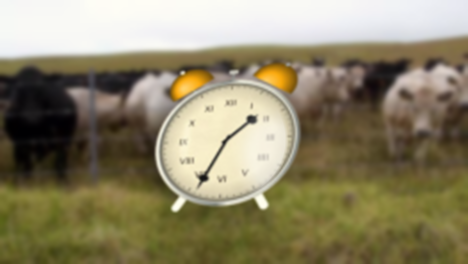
1:34
